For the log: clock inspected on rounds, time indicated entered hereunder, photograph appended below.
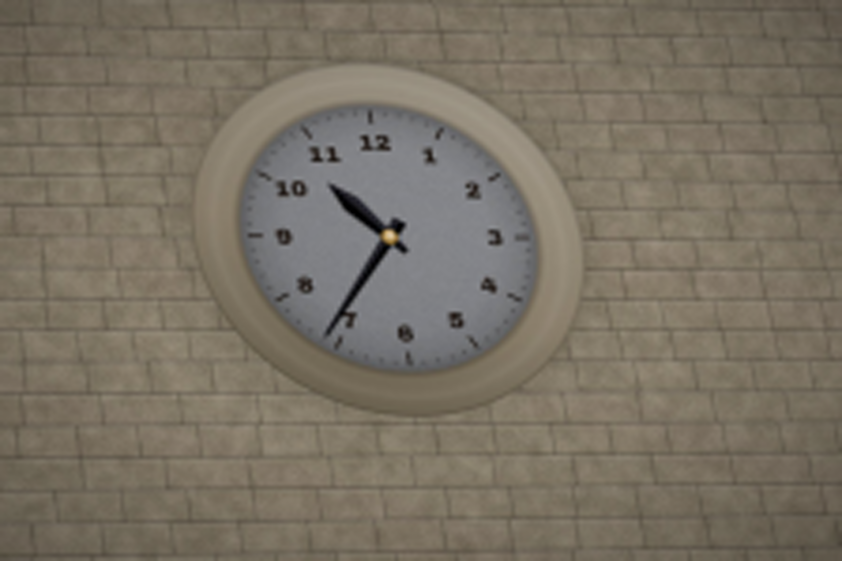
10:36
